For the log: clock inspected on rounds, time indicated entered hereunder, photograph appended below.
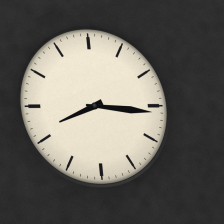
8:16
